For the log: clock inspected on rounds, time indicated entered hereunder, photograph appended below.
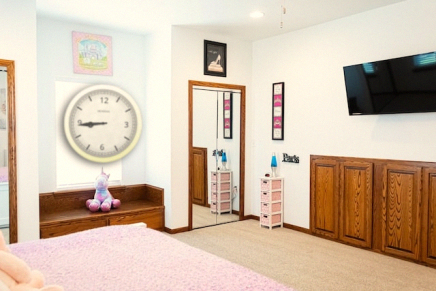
8:44
